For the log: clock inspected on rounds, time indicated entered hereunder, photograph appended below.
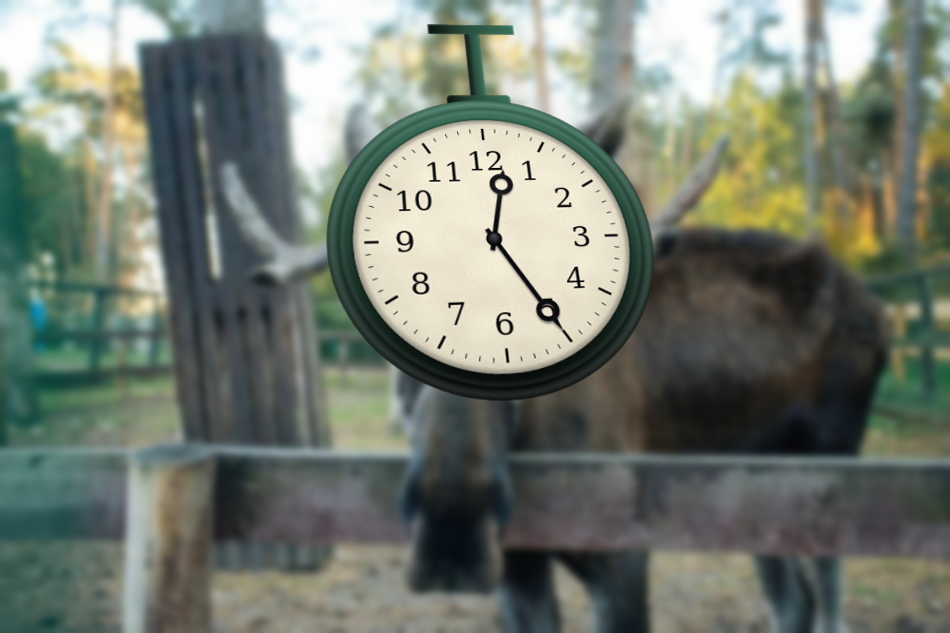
12:25
